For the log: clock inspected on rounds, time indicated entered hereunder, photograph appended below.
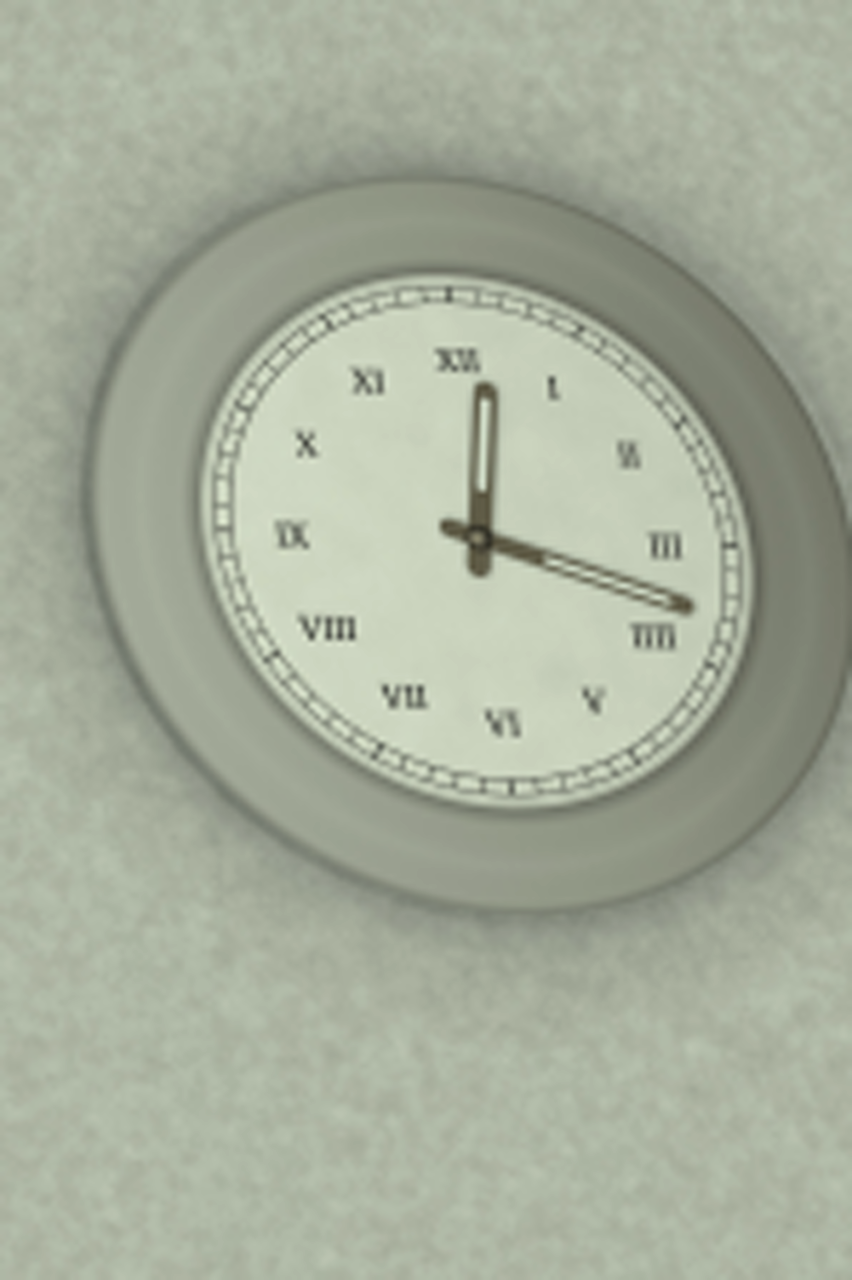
12:18
